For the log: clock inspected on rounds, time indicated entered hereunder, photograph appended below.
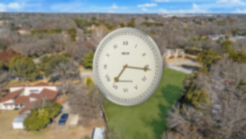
7:16
